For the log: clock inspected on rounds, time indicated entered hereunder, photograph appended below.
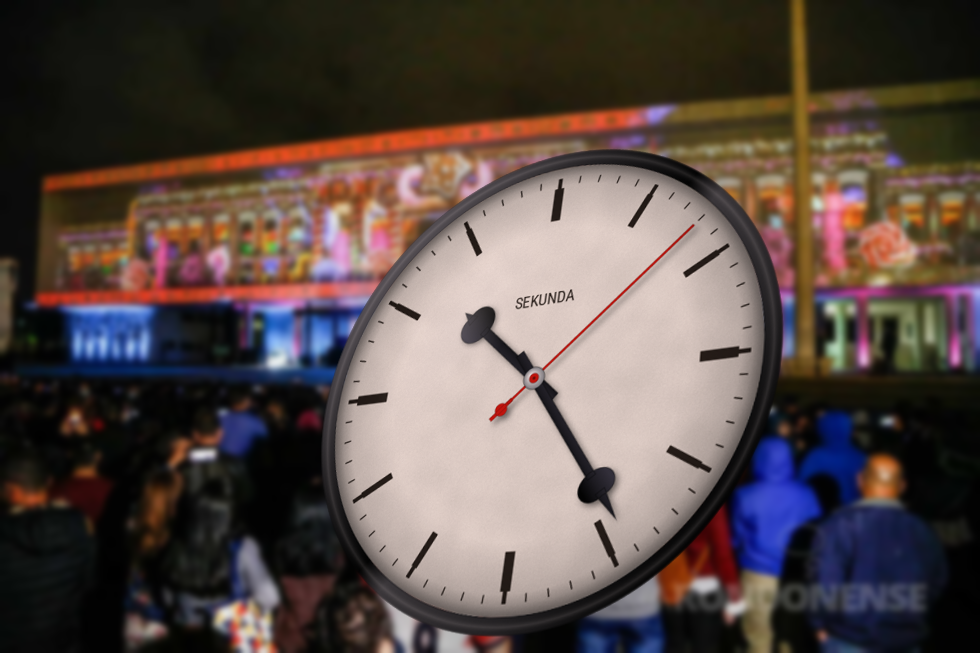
10:24:08
